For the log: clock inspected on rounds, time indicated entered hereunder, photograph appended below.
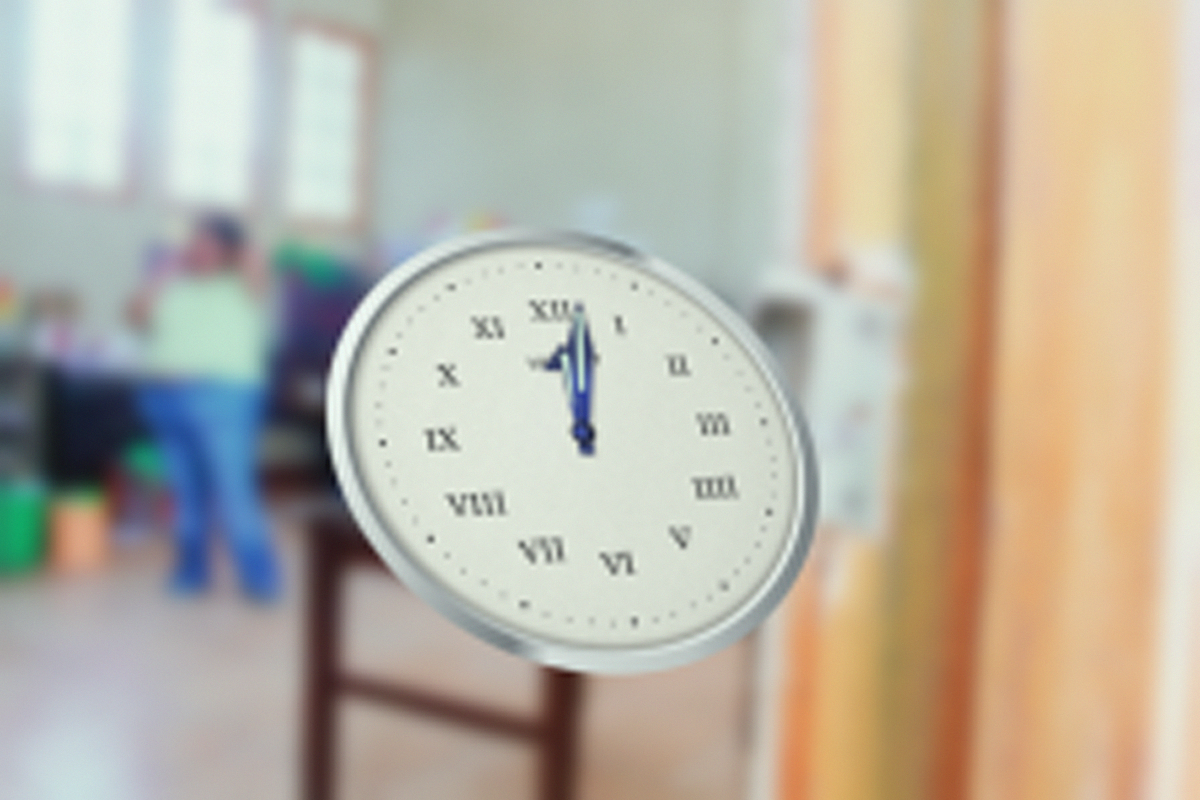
12:02
